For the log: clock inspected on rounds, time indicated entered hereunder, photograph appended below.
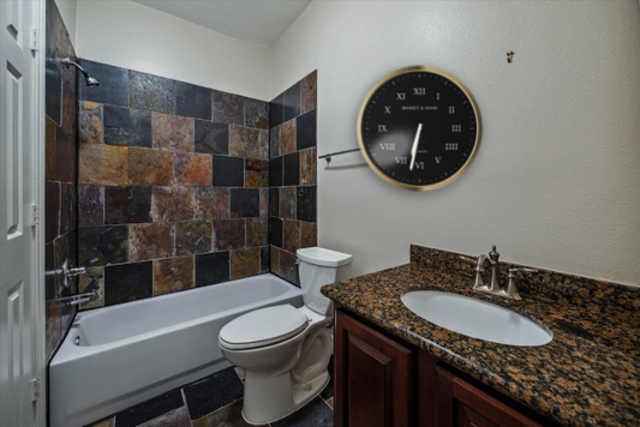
6:32
